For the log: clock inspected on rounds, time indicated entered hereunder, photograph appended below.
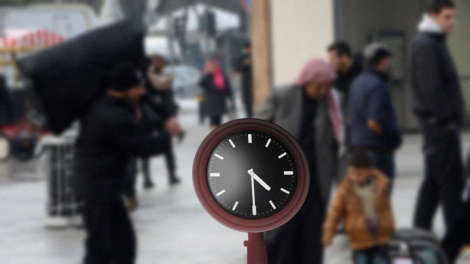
4:30
